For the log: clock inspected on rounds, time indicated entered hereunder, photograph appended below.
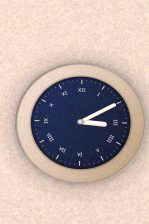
3:10
